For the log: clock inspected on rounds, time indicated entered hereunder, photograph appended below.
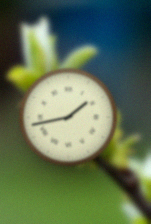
1:43
